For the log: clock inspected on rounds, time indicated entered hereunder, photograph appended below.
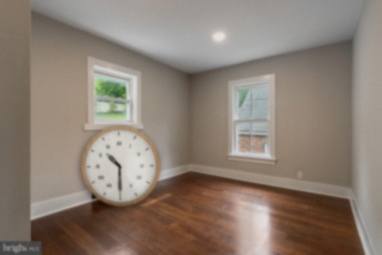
10:30
